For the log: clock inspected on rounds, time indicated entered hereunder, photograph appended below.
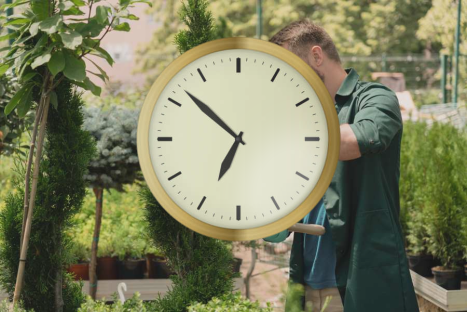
6:52
